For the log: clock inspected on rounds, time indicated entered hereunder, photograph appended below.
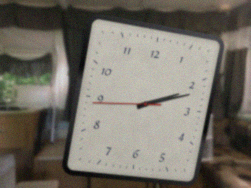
2:11:44
